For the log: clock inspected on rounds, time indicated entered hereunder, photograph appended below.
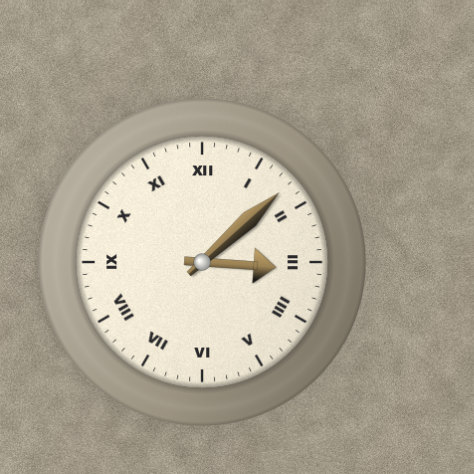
3:08
